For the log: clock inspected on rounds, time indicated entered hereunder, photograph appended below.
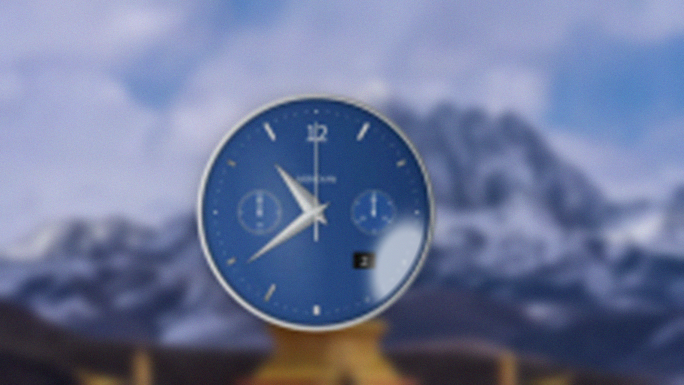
10:39
